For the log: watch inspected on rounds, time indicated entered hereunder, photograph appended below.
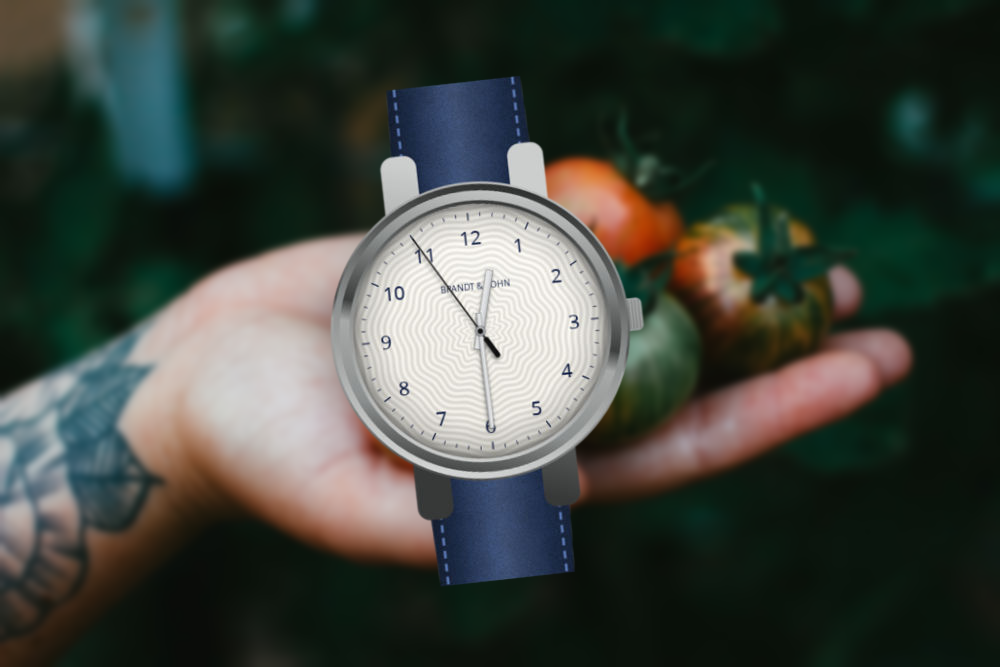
12:29:55
